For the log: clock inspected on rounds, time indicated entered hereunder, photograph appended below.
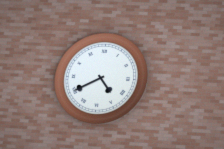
4:40
